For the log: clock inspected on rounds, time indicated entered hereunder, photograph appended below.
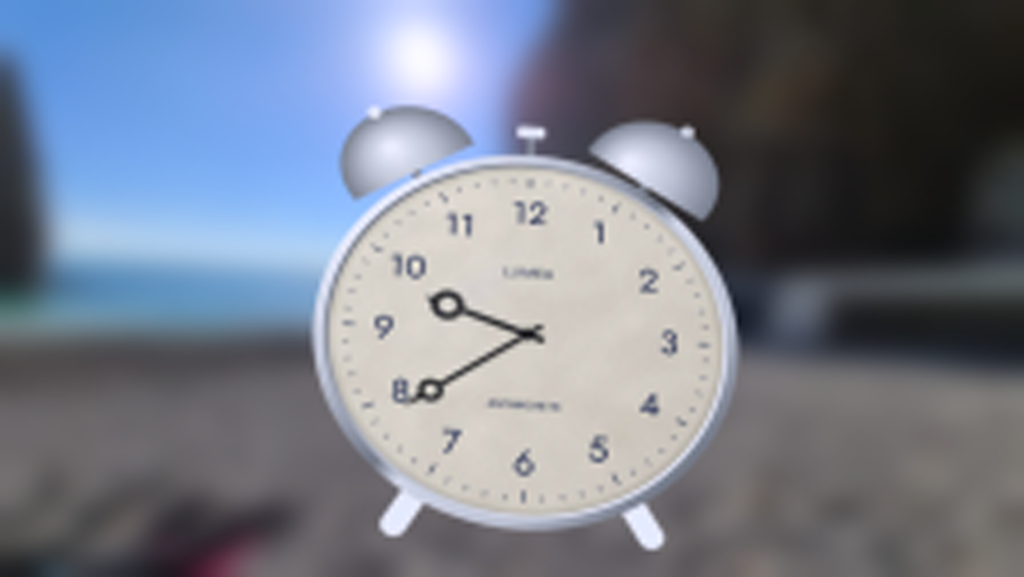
9:39
